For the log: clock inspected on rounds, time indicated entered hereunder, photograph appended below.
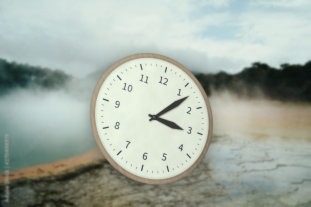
3:07
